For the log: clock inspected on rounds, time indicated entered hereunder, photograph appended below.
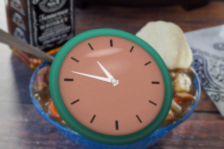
10:47
